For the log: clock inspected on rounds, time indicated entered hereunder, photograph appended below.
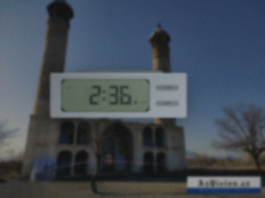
2:36
